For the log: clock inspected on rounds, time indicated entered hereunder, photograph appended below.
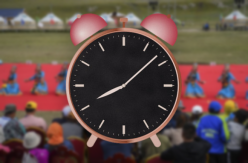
8:08
